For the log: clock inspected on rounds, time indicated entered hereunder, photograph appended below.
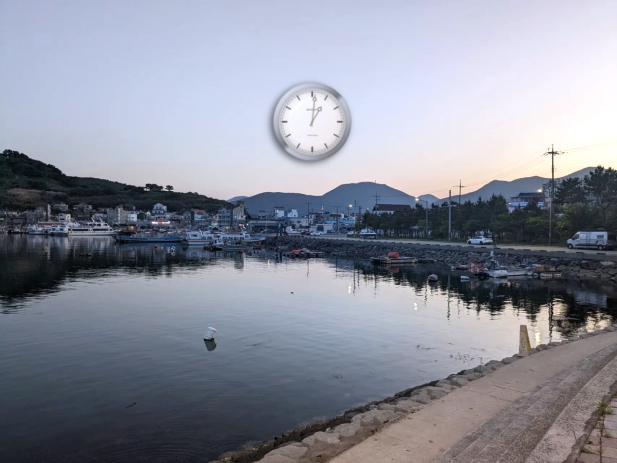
1:01
